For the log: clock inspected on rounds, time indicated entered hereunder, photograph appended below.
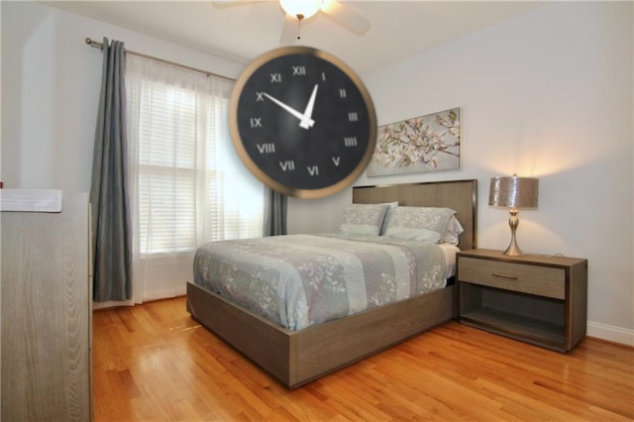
12:51
